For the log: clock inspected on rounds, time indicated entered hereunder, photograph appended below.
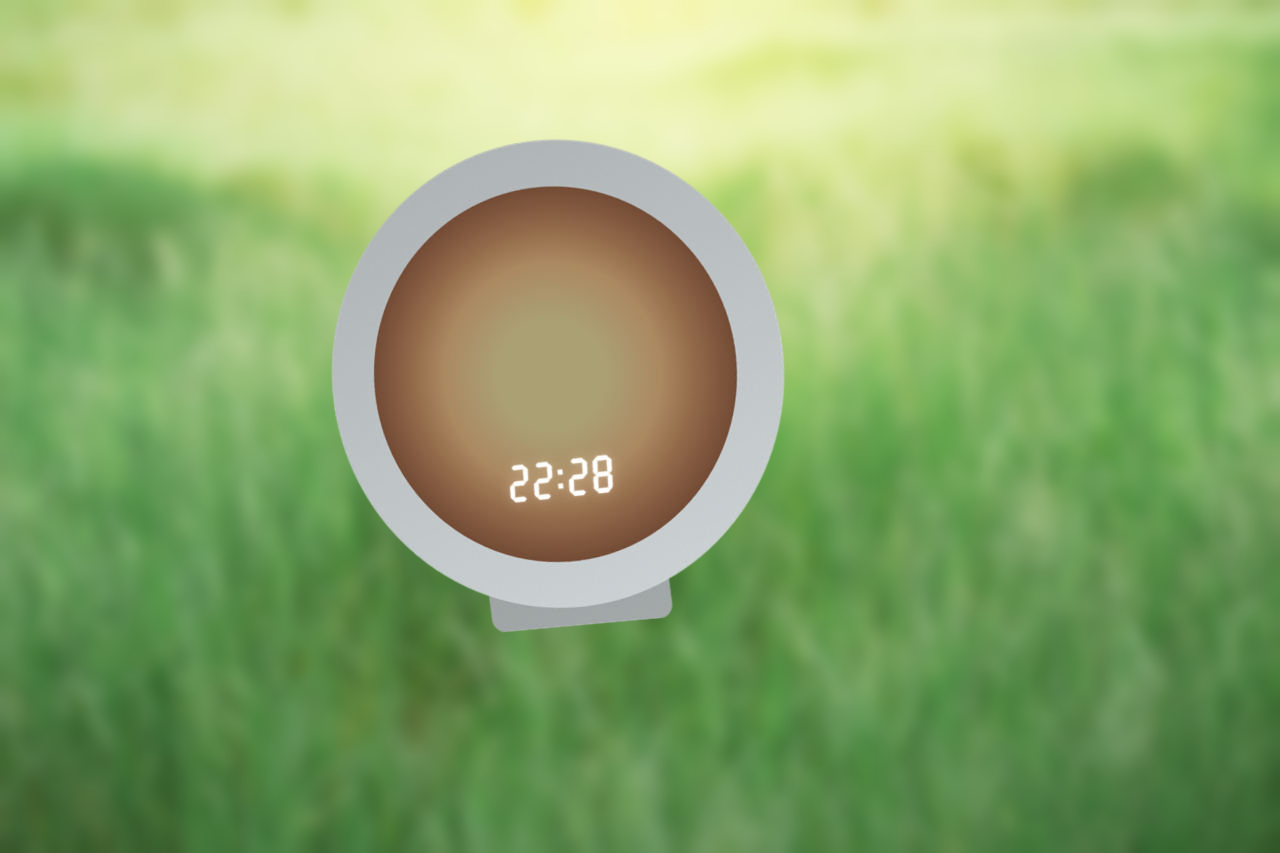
22:28
